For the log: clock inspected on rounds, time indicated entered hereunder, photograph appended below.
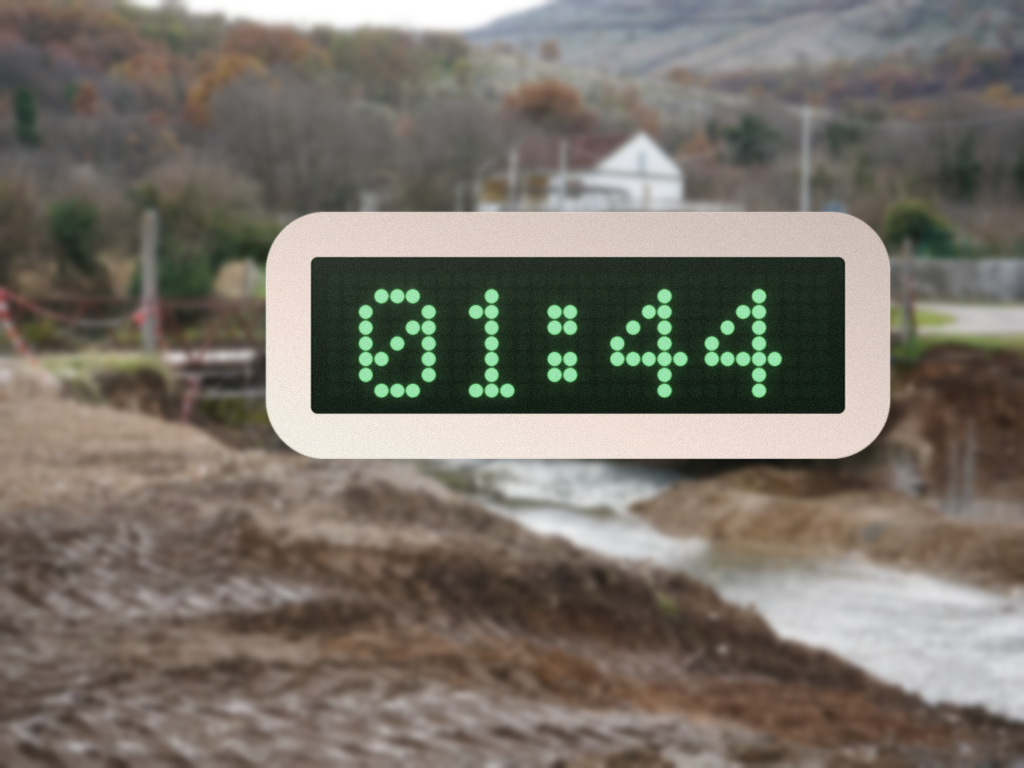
1:44
